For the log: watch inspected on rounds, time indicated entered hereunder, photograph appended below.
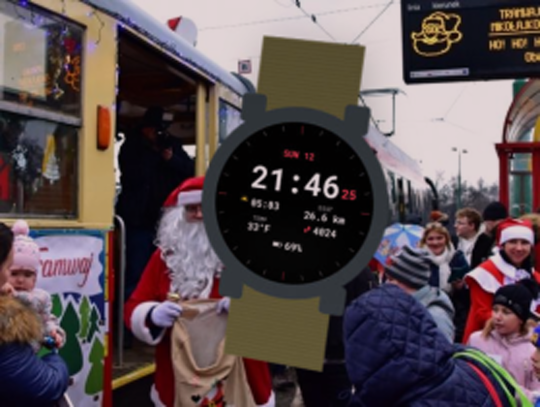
21:46
